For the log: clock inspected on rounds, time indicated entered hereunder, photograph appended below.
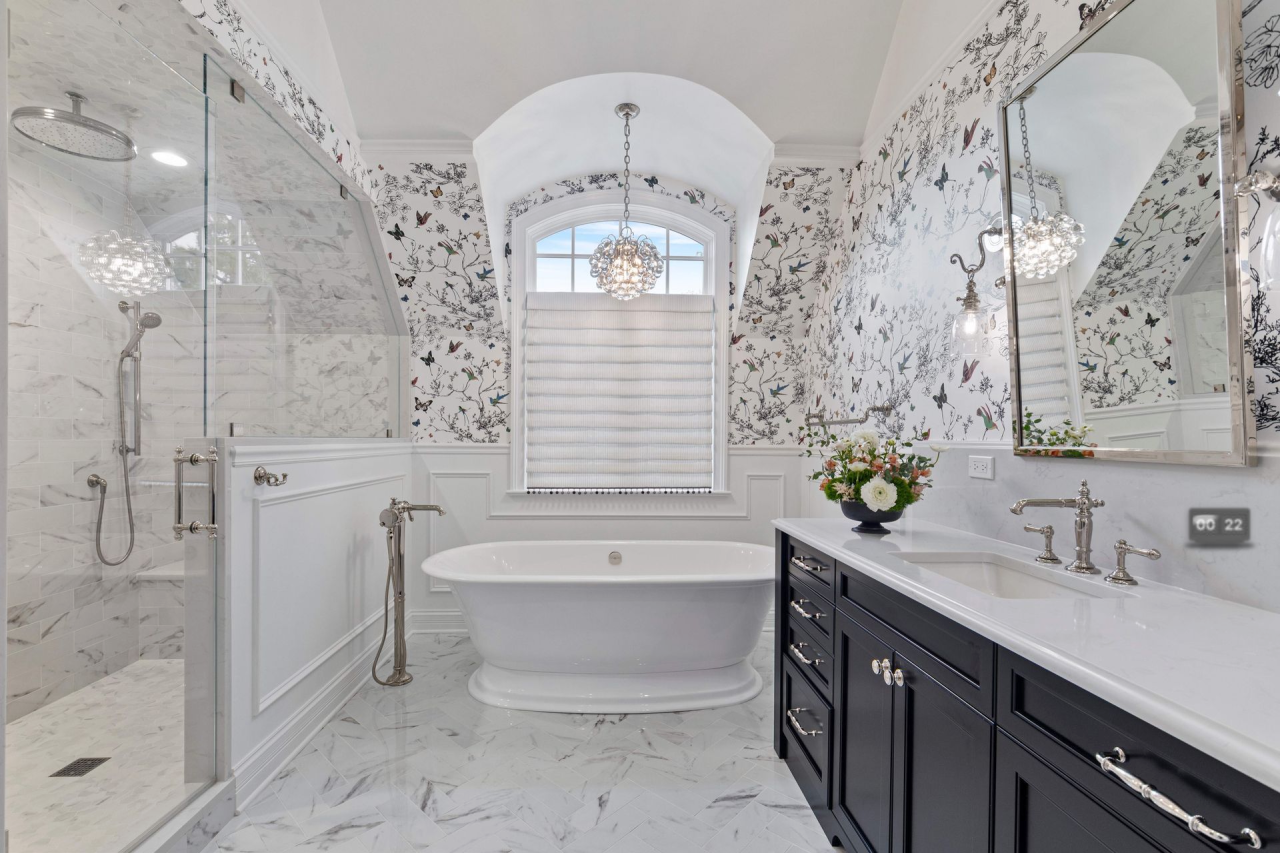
0:22
